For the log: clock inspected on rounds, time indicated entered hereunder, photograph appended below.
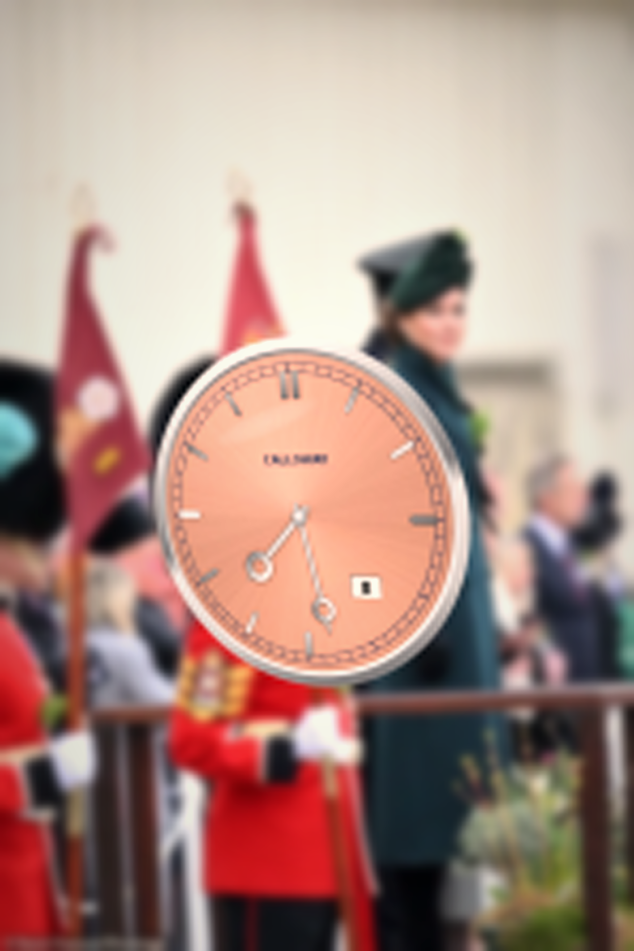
7:28
